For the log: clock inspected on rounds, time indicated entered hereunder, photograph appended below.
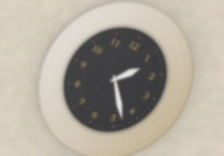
1:23
